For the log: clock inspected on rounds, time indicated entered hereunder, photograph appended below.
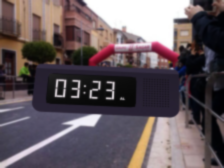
3:23
